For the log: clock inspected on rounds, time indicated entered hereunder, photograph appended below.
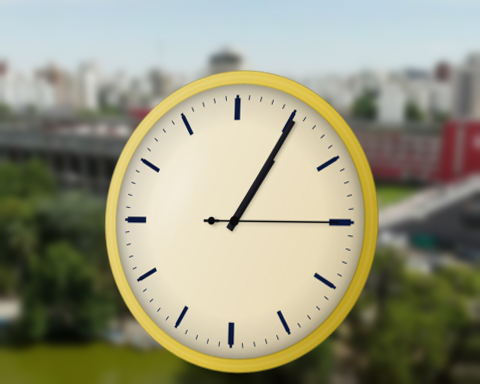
1:05:15
